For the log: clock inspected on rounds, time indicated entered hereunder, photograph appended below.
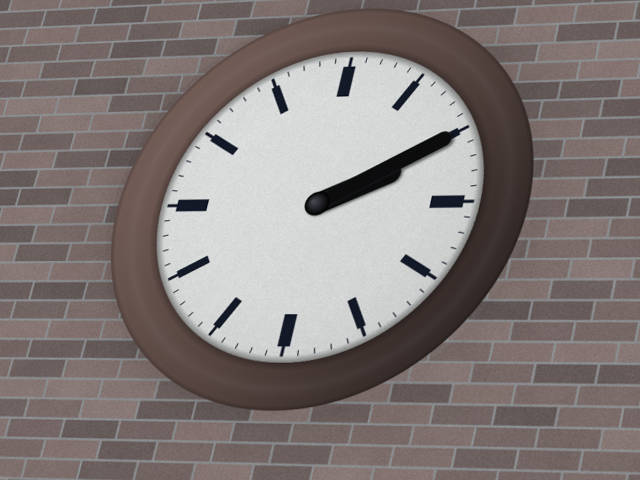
2:10
